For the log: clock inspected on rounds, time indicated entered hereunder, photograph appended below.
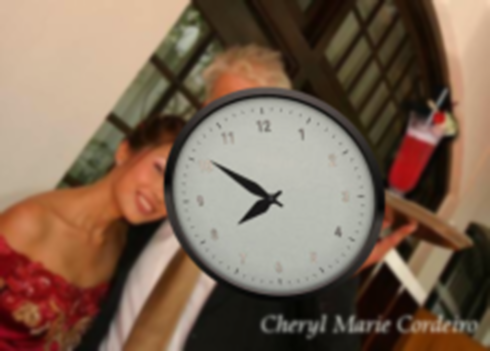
7:51
